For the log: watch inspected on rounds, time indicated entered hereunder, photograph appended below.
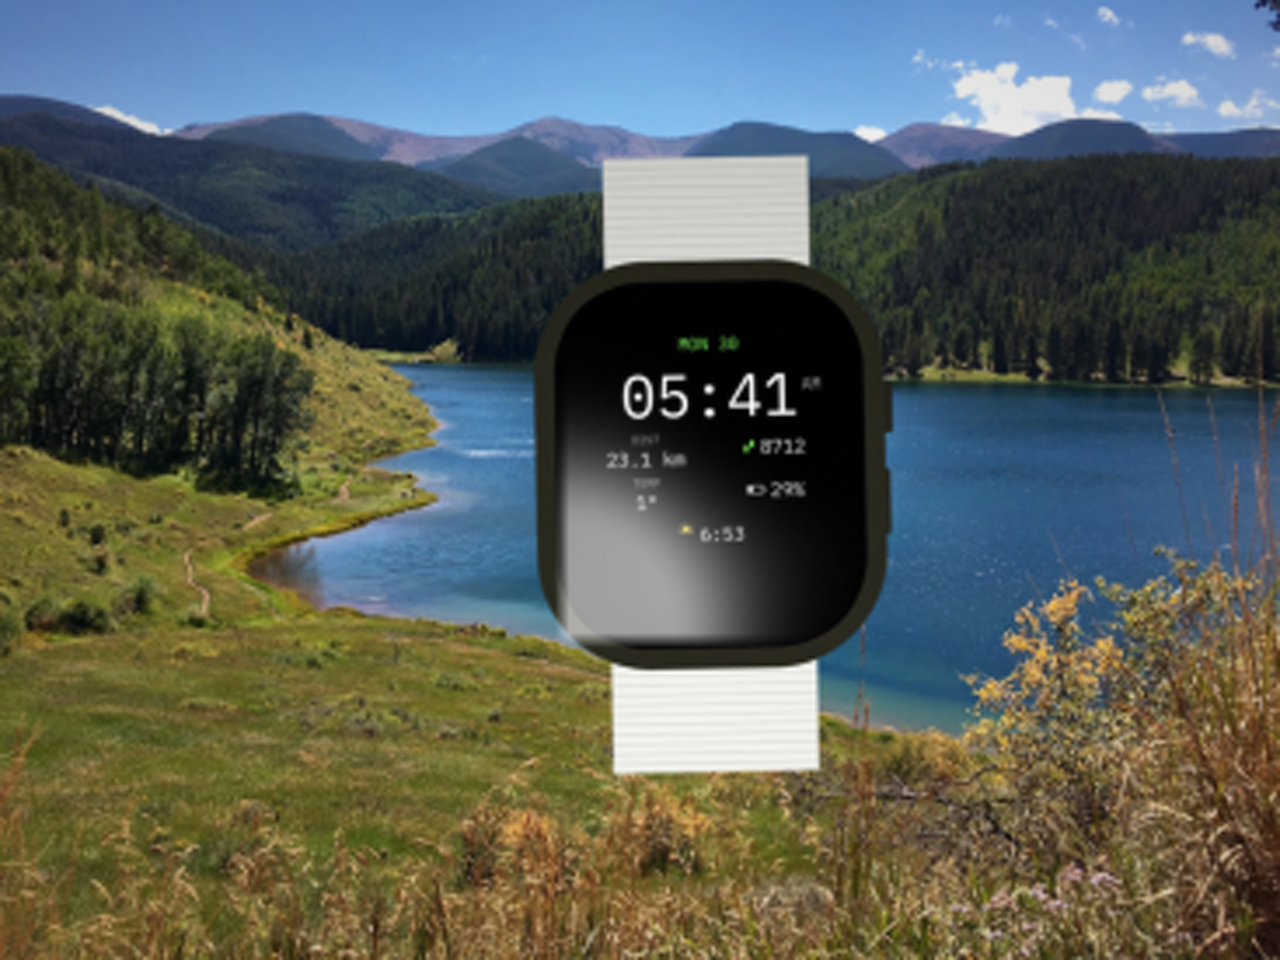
5:41
